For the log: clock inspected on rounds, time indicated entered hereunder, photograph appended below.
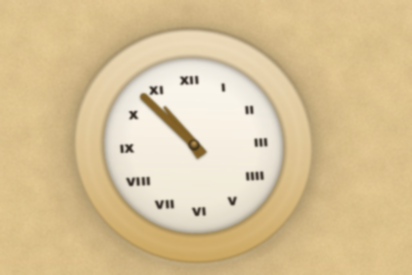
10:53
